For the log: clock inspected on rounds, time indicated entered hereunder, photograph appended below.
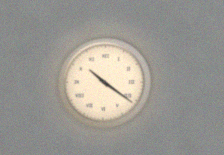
10:21
